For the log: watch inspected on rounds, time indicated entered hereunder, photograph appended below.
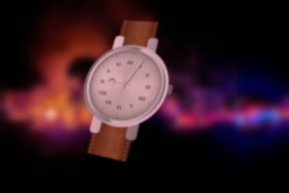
9:04
